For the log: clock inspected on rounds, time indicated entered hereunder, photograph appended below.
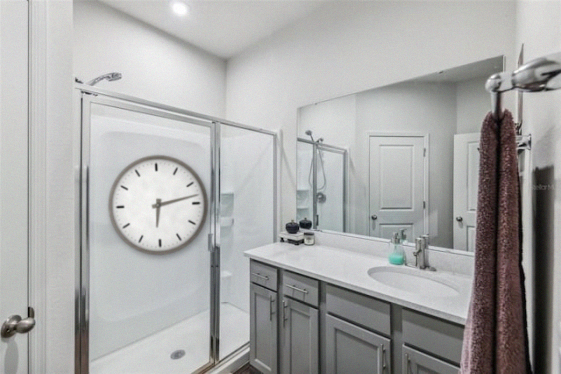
6:13
